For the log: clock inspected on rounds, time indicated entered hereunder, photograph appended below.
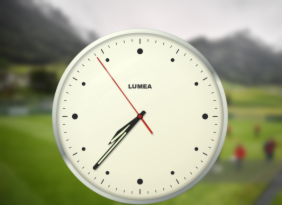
7:36:54
